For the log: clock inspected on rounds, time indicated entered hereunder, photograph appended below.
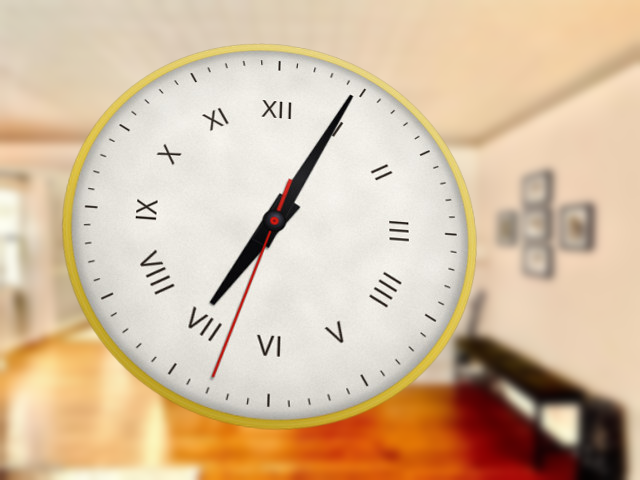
7:04:33
